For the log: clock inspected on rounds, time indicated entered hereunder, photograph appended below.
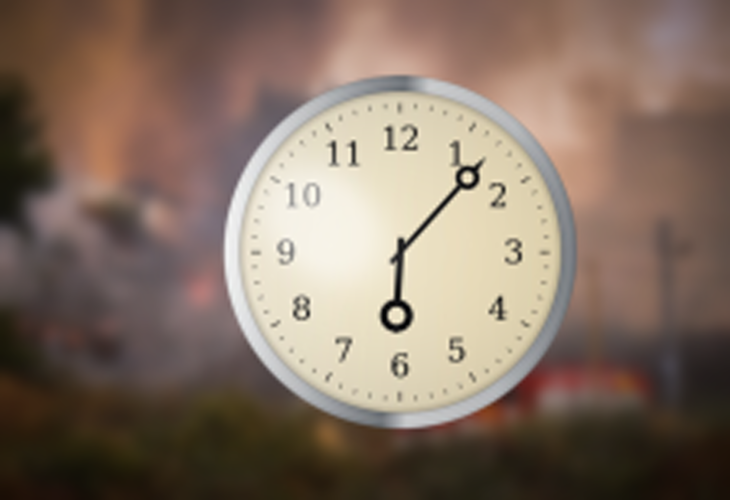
6:07
